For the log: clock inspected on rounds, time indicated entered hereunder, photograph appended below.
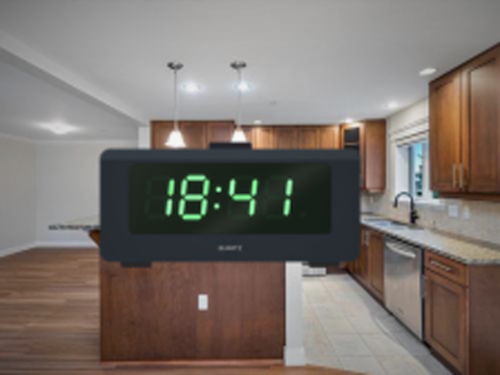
18:41
